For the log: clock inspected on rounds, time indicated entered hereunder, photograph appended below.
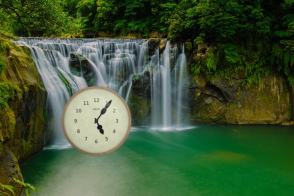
5:06
